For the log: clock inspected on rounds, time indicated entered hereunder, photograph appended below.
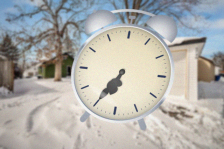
6:35
